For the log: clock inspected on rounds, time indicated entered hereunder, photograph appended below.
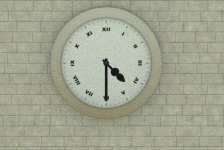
4:30
